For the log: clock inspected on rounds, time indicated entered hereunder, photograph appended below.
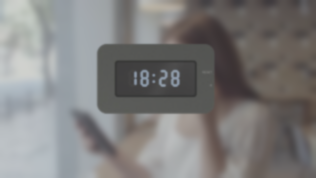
18:28
